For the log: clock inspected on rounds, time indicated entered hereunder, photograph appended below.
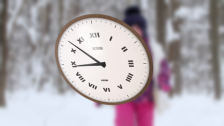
8:52
